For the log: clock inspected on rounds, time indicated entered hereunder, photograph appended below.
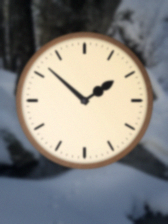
1:52
